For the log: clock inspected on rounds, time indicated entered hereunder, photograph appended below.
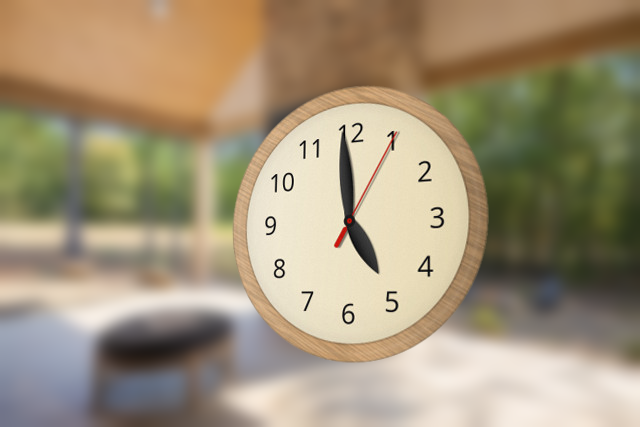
4:59:05
